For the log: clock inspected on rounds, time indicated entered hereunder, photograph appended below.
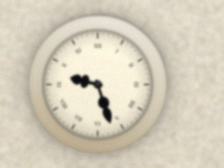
9:27
